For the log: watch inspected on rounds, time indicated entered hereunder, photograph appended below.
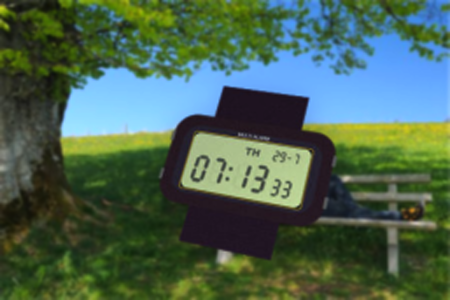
7:13:33
